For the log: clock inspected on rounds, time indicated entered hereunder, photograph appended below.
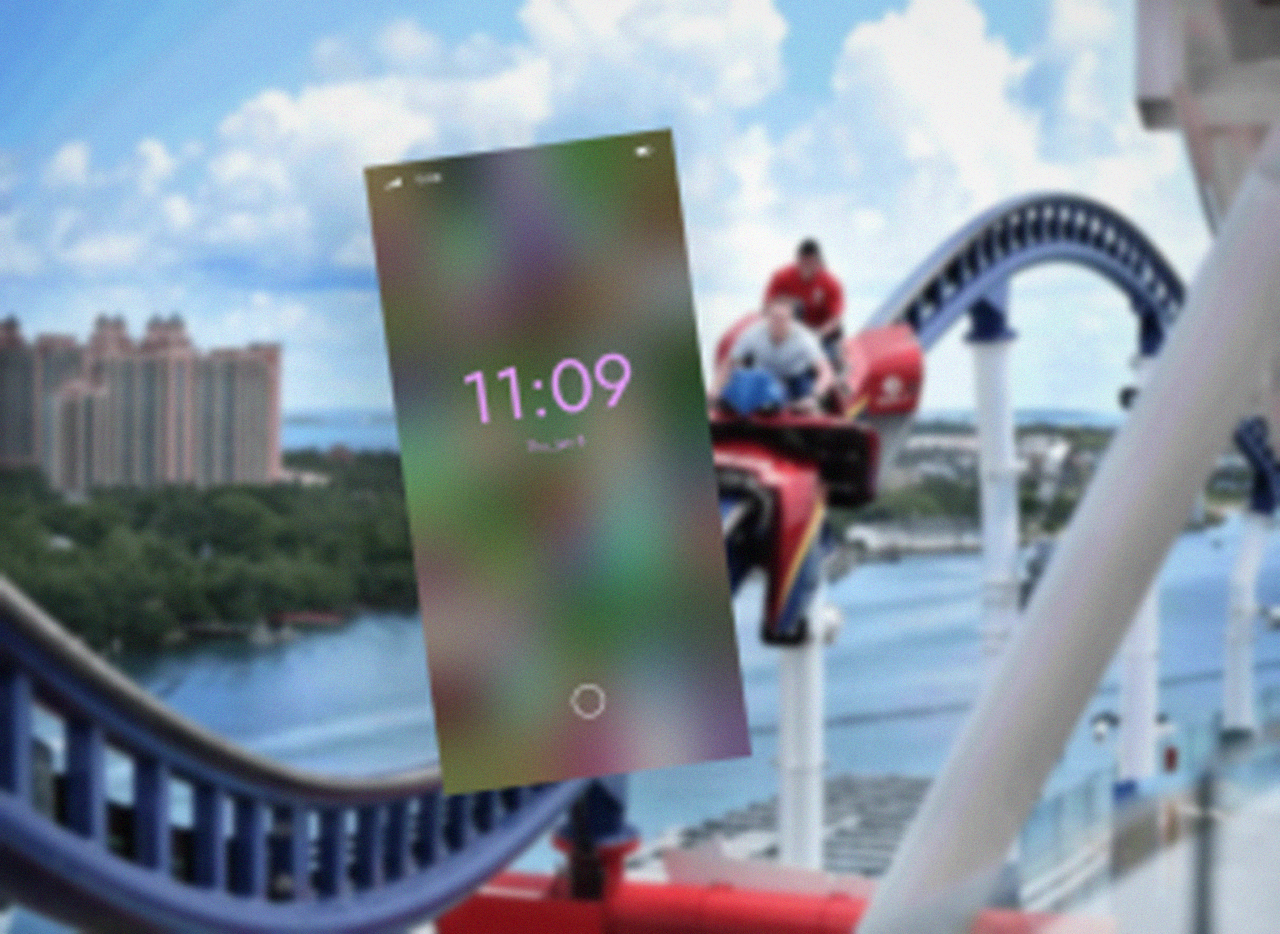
11:09
